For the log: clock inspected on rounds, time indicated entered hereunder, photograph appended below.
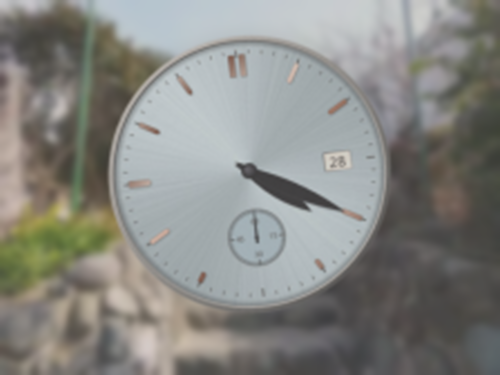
4:20
